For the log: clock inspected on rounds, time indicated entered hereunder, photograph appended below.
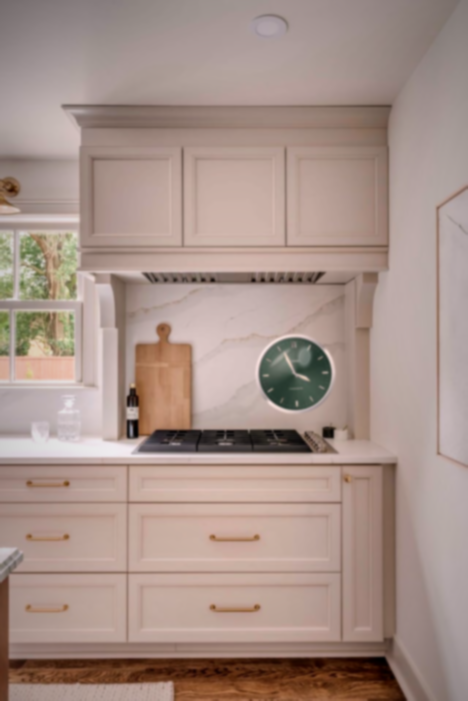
3:56
